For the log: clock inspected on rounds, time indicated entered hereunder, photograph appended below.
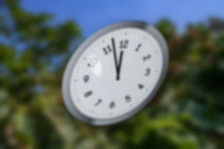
11:57
